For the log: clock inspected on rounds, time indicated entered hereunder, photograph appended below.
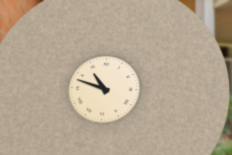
10:48
